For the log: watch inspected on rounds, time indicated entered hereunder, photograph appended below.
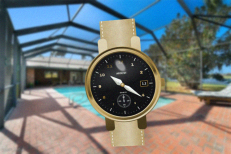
10:21
